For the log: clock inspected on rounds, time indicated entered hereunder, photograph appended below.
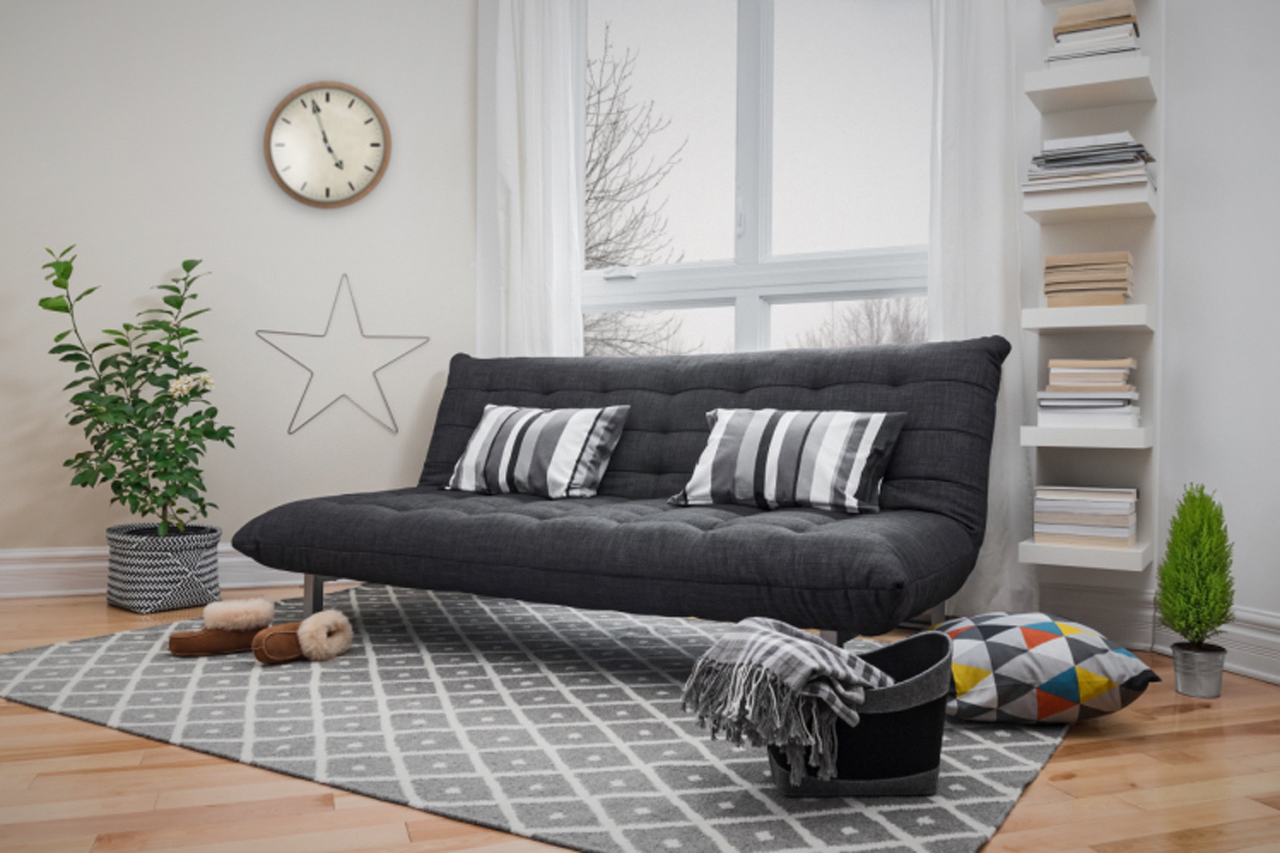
4:57
